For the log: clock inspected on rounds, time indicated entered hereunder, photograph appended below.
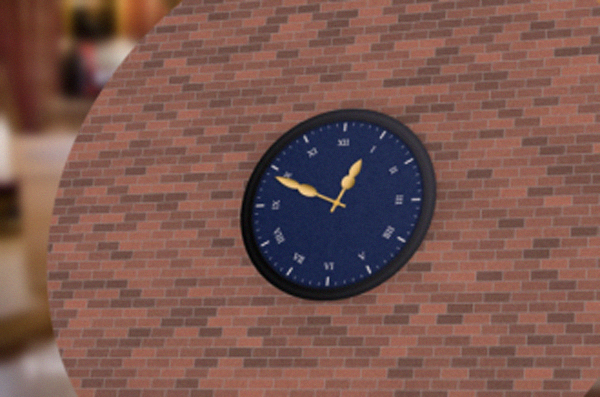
12:49
